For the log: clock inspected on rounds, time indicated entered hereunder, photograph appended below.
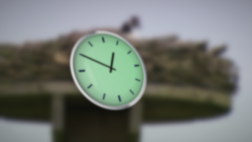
12:50
